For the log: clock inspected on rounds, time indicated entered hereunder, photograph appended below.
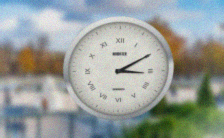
3:10
